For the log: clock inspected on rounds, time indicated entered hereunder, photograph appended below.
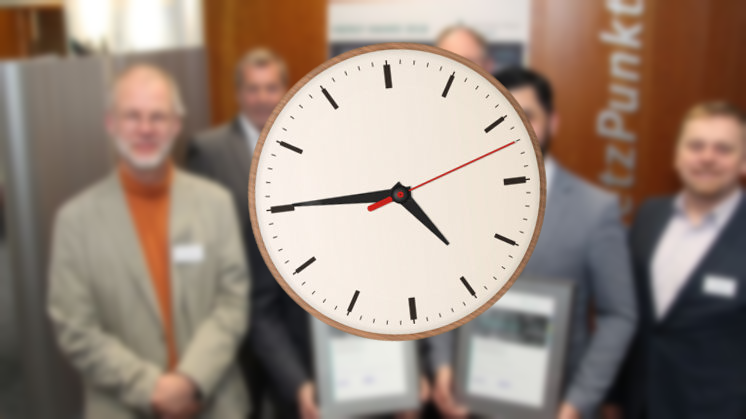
4:45:12
